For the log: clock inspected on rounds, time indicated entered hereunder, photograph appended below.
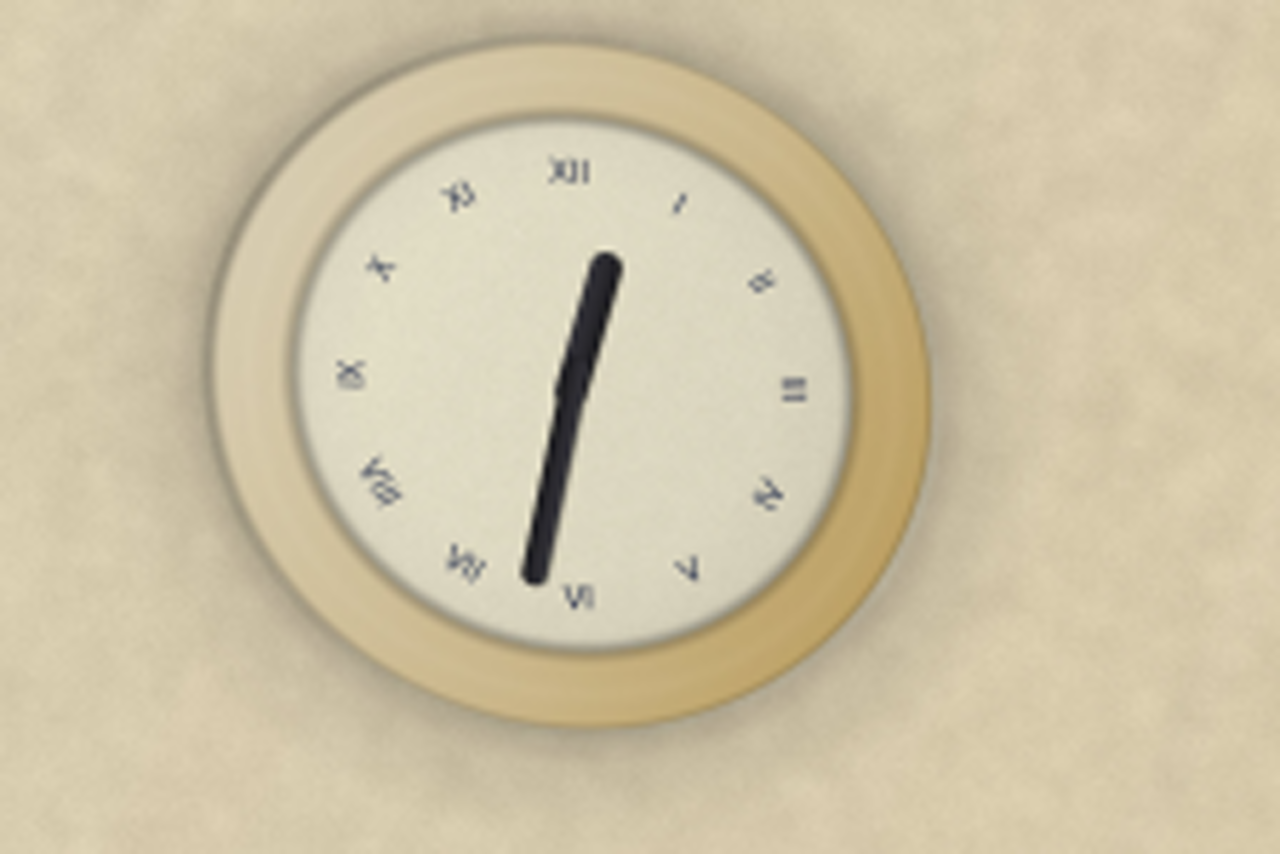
12:32
